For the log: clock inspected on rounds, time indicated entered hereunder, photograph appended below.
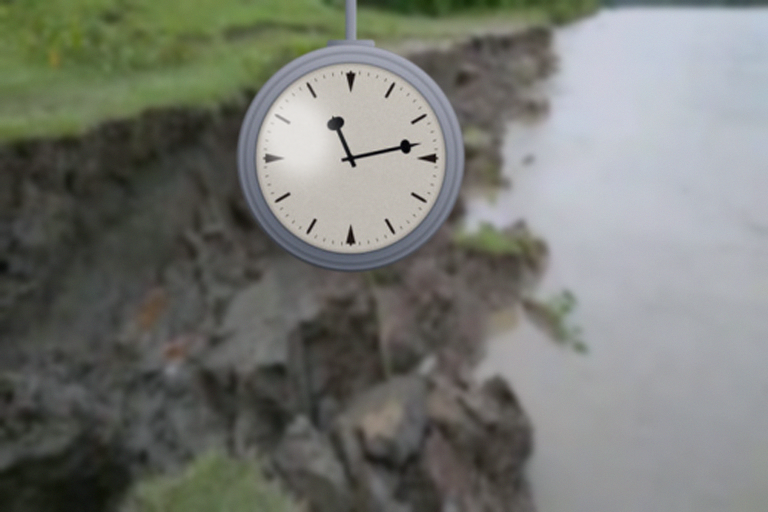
11:13
